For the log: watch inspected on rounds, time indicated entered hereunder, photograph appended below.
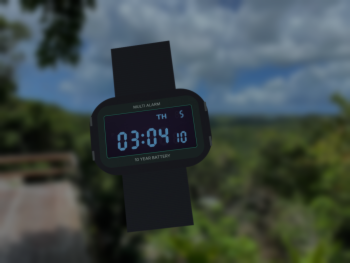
3:04:10
